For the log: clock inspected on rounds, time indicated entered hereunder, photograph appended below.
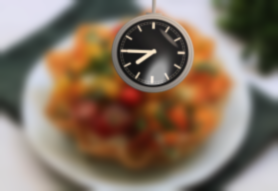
7:45
